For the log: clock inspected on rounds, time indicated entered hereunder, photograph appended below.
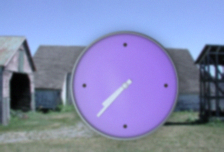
7:37
